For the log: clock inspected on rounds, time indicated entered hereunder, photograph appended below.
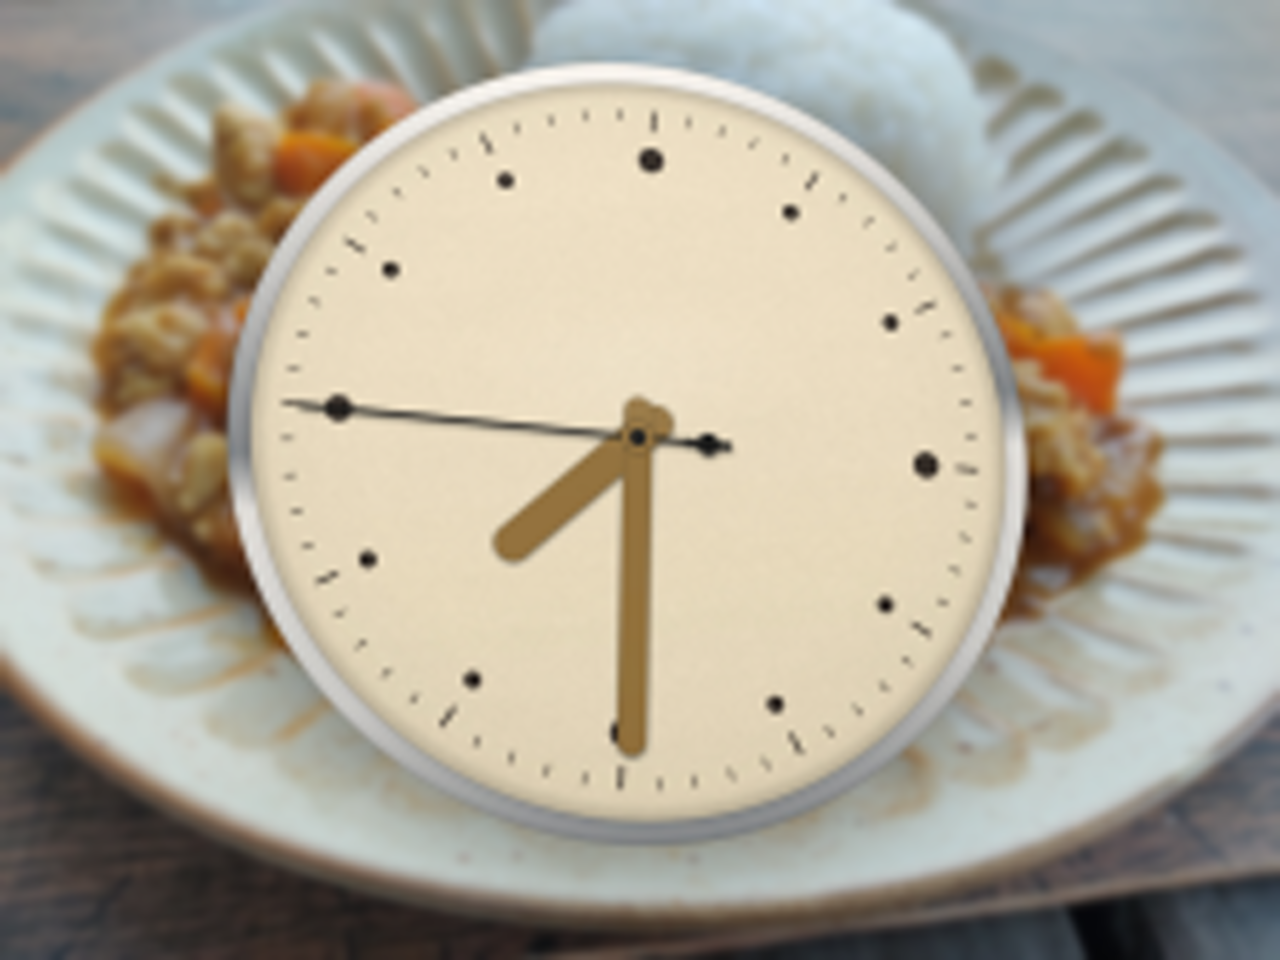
7:29:45
